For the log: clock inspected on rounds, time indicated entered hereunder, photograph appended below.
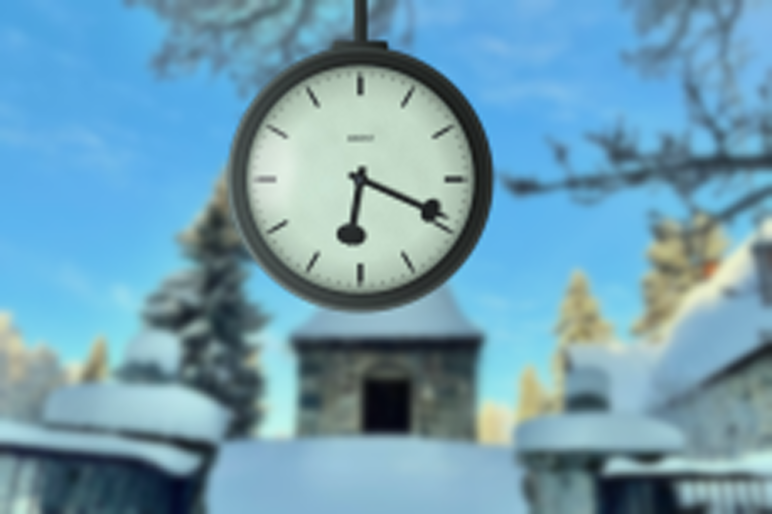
6:19
